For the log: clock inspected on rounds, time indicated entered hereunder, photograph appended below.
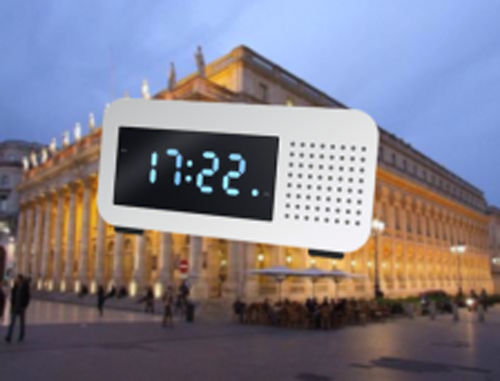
17:22
